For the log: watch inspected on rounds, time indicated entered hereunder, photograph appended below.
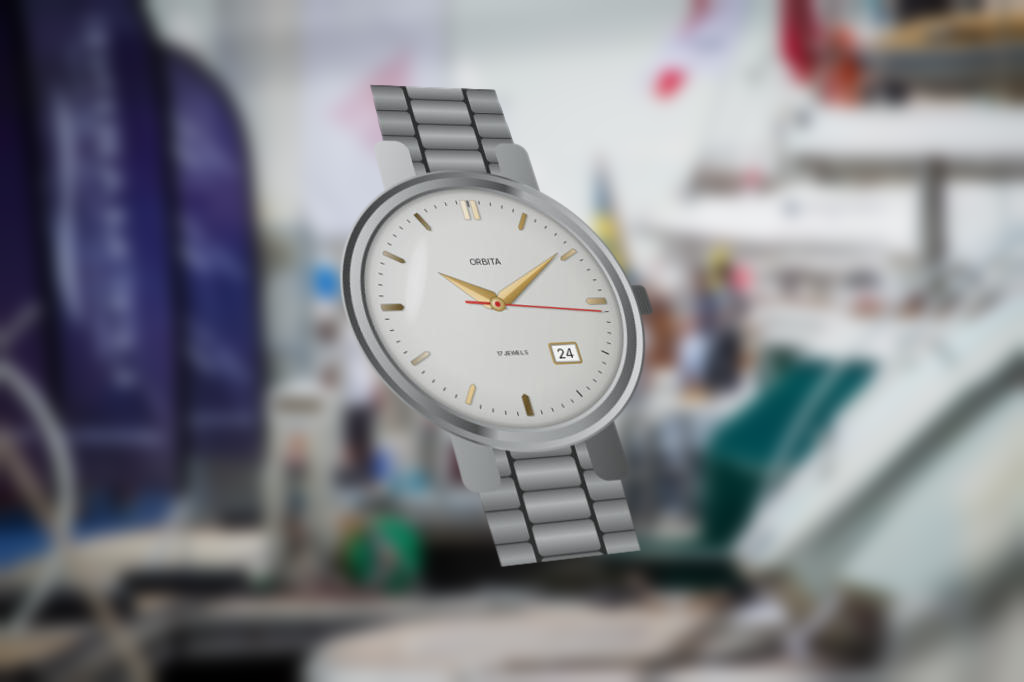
10:09:16
